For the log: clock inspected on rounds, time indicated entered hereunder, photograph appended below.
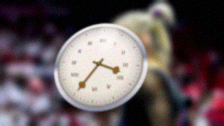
3:35
